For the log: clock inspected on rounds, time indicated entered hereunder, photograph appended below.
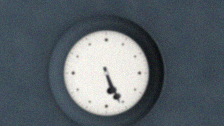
5:26
